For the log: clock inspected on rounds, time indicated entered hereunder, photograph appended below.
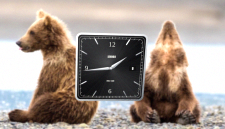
1:44
